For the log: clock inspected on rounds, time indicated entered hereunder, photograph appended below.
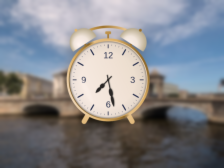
7:28
